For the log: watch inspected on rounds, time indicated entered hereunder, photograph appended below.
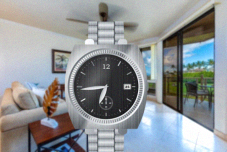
6:44
